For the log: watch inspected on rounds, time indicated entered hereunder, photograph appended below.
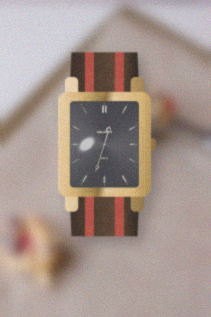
12:33
